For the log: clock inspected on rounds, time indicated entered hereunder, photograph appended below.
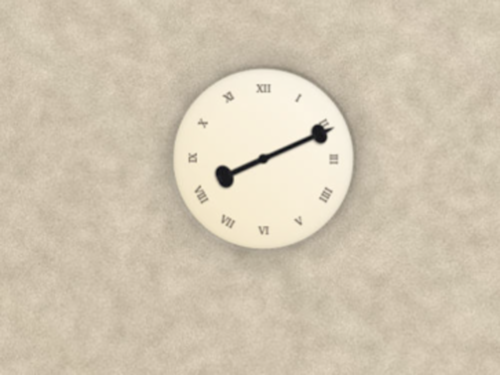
8:11
